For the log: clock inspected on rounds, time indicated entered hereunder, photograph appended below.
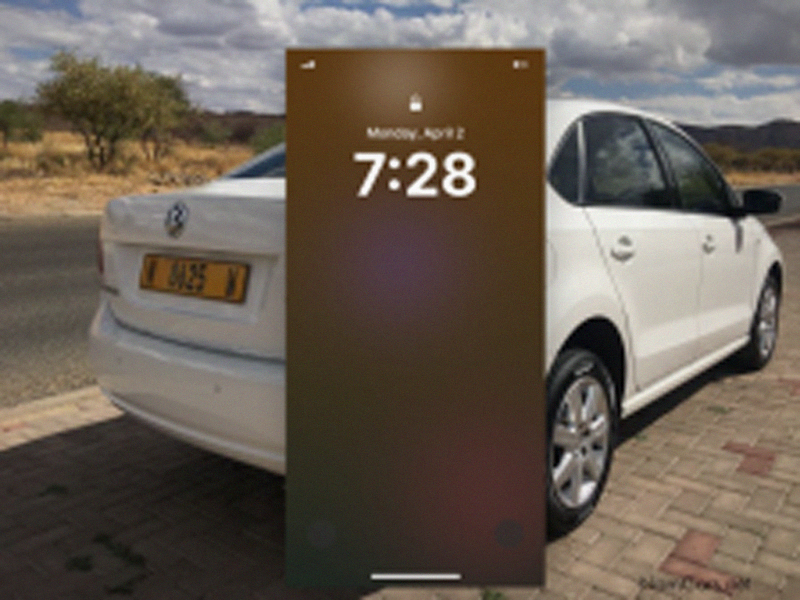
7:28
